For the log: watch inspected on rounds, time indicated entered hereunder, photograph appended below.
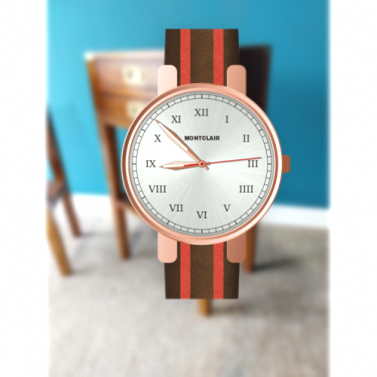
8:52:14
